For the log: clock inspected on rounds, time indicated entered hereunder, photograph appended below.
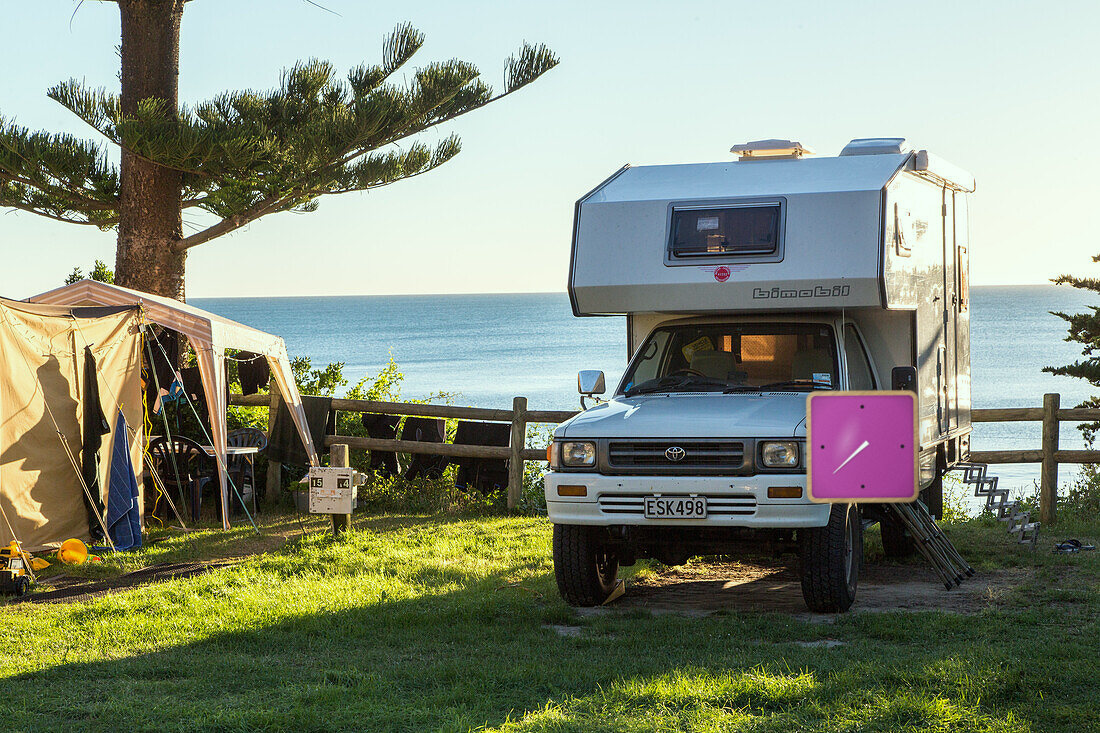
7:38
